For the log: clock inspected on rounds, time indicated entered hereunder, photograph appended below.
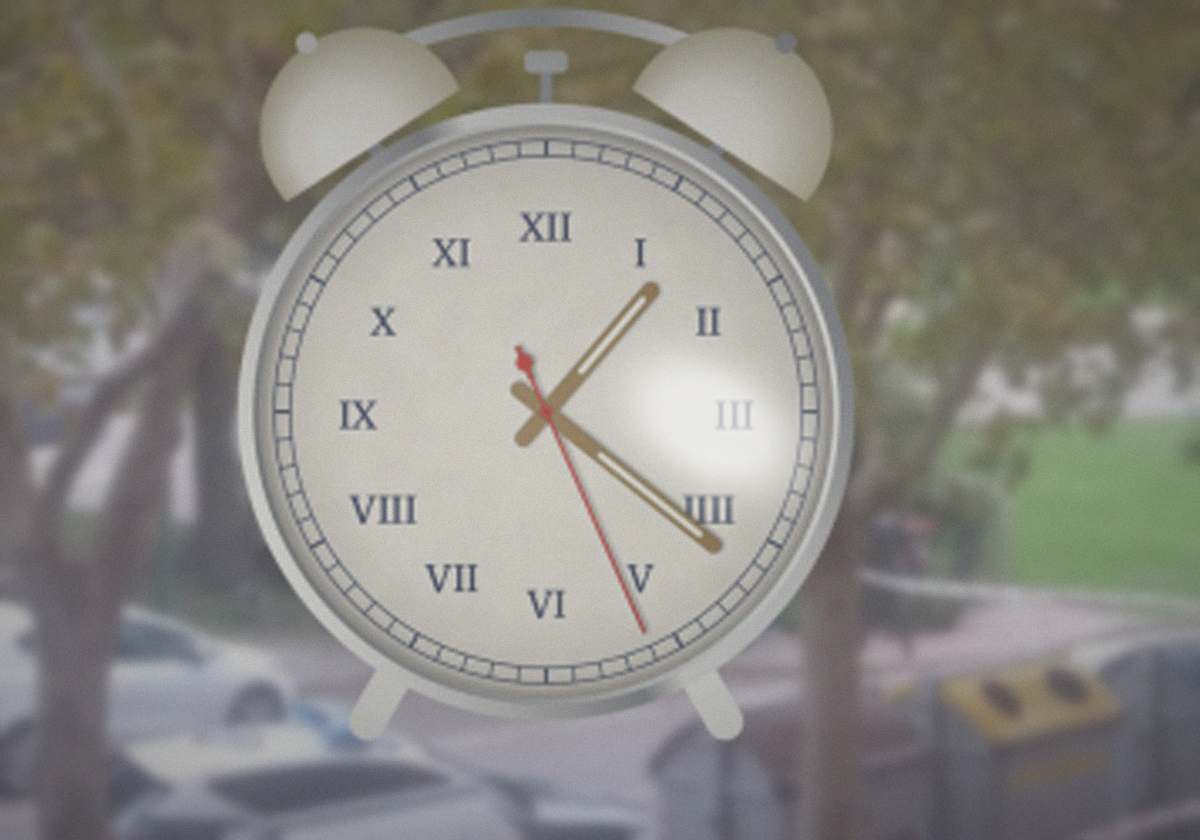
1:21:26
